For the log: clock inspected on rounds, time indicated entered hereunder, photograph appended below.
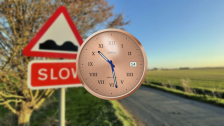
10:28
